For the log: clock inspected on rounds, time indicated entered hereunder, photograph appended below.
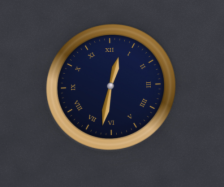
12:32
